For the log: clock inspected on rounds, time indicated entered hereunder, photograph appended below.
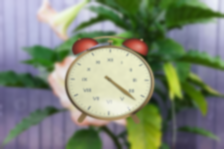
4:22
